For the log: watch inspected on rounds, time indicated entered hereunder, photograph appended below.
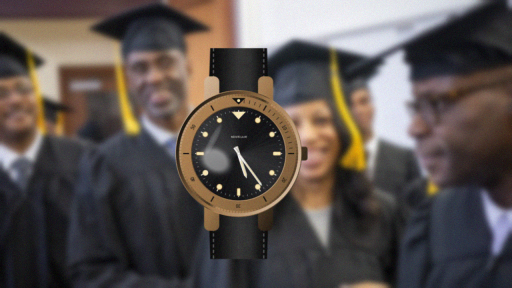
5:24
